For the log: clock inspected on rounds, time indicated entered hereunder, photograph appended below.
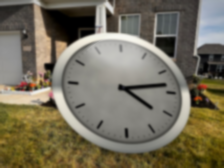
4:13
